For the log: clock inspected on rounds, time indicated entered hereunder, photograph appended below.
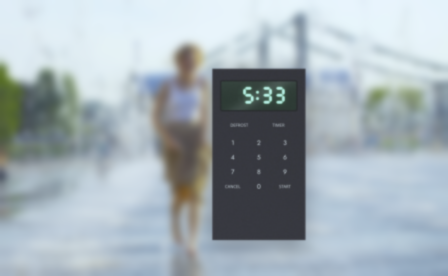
5:33
